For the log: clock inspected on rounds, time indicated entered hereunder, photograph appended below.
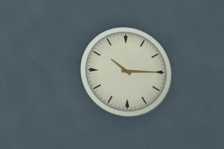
10:15
